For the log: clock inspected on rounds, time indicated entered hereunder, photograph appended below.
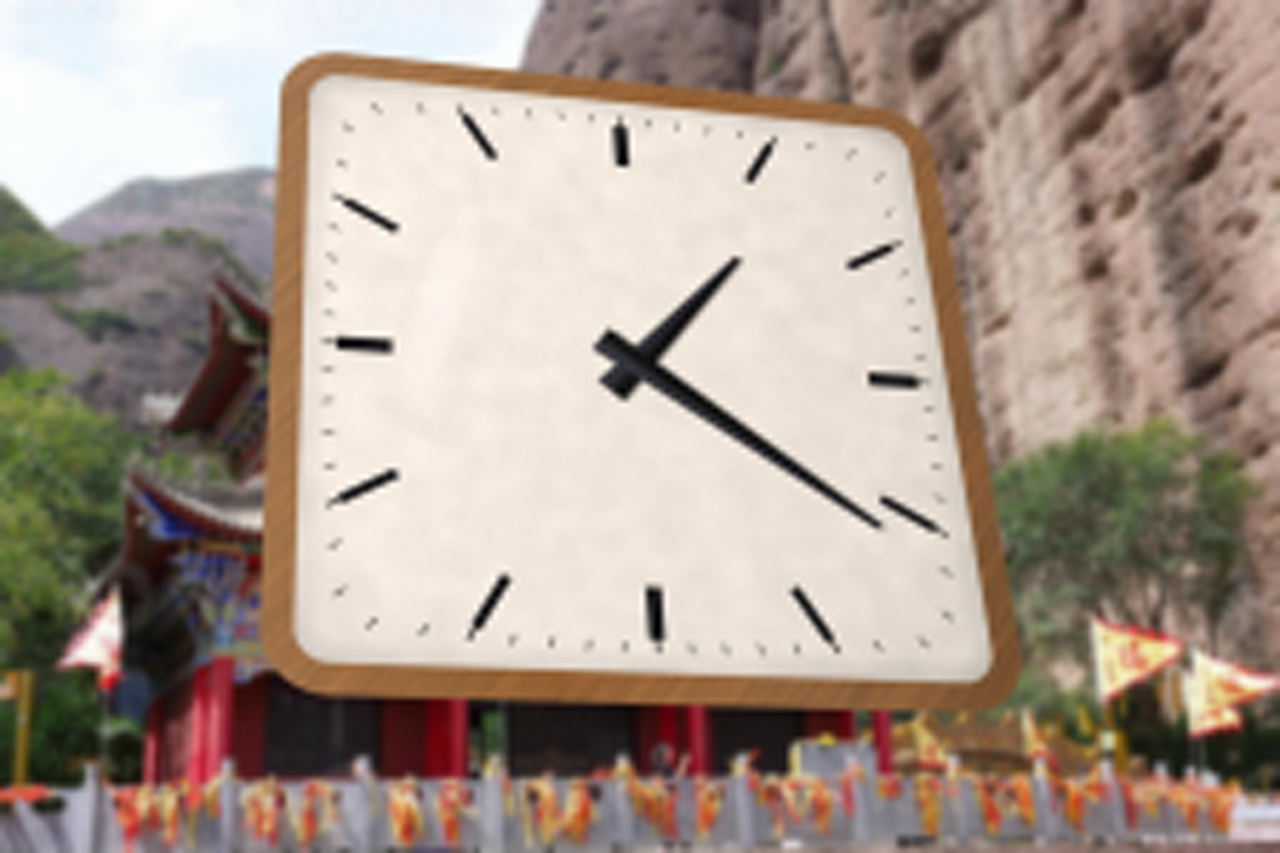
1:21
